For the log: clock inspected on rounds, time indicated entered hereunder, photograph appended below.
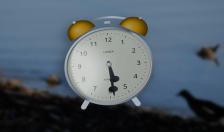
5:29
